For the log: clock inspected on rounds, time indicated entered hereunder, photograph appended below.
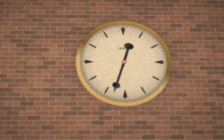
12:33
